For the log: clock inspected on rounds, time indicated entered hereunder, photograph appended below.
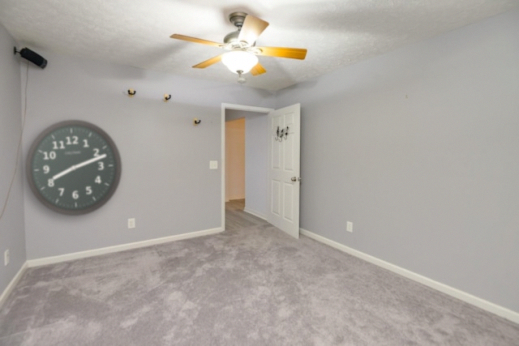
8:12
